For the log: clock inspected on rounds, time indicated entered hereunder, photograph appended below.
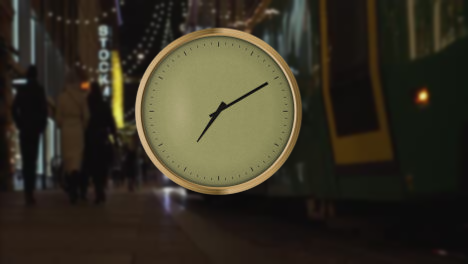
7:10
